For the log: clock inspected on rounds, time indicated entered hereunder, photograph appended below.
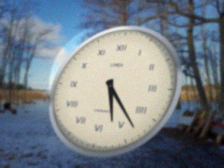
5:23
